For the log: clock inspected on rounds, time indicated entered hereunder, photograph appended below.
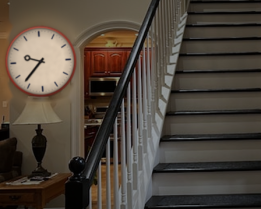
9:37
